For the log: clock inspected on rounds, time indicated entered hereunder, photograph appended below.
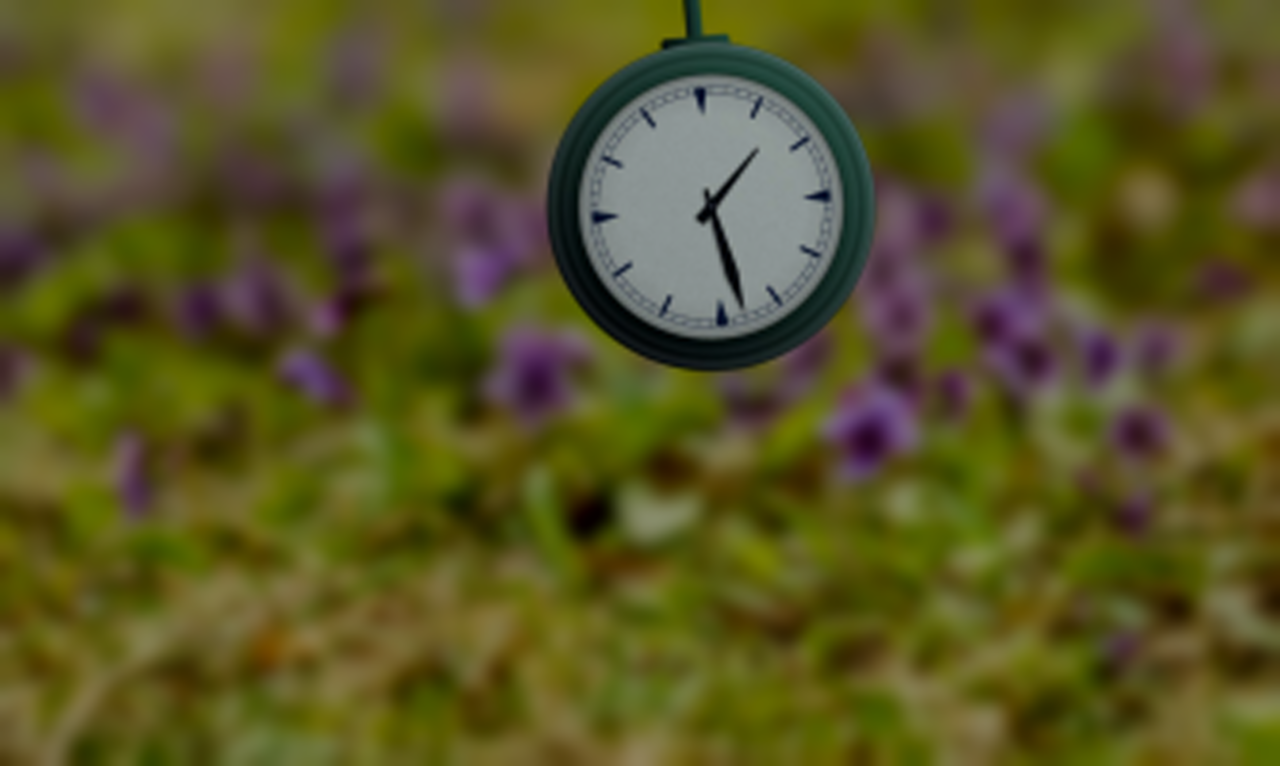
1:28
